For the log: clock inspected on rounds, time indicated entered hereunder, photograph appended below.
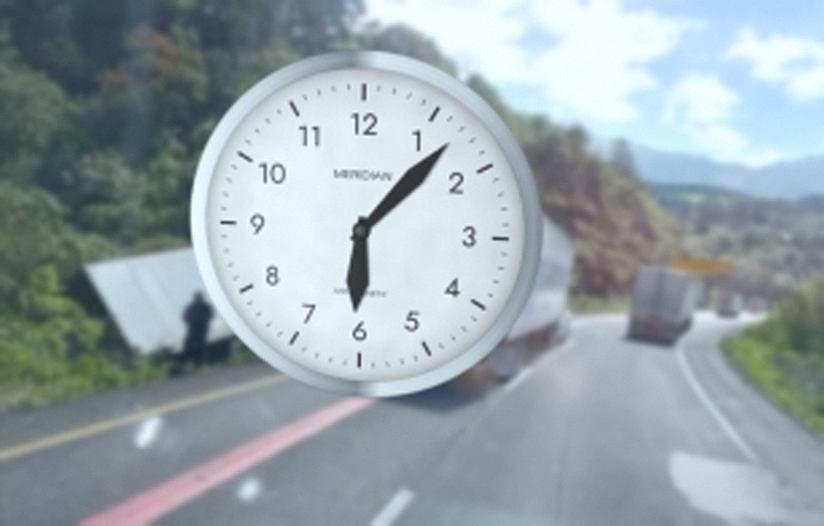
6:07
